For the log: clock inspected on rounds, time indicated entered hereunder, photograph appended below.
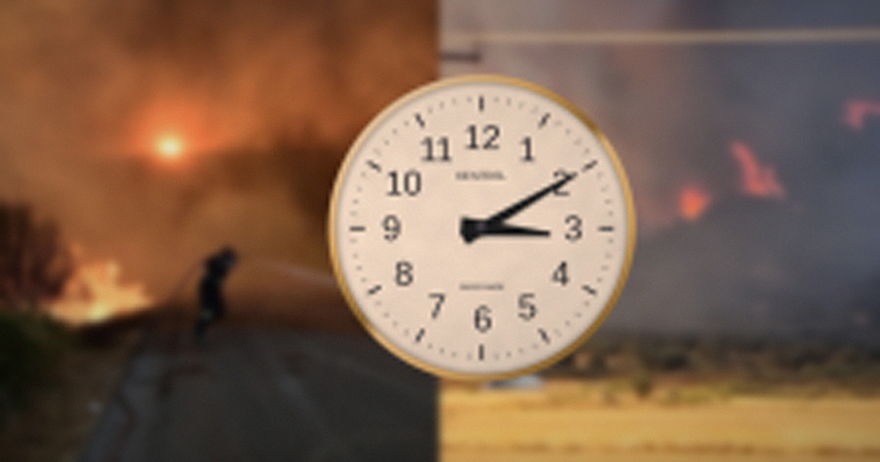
3:10
